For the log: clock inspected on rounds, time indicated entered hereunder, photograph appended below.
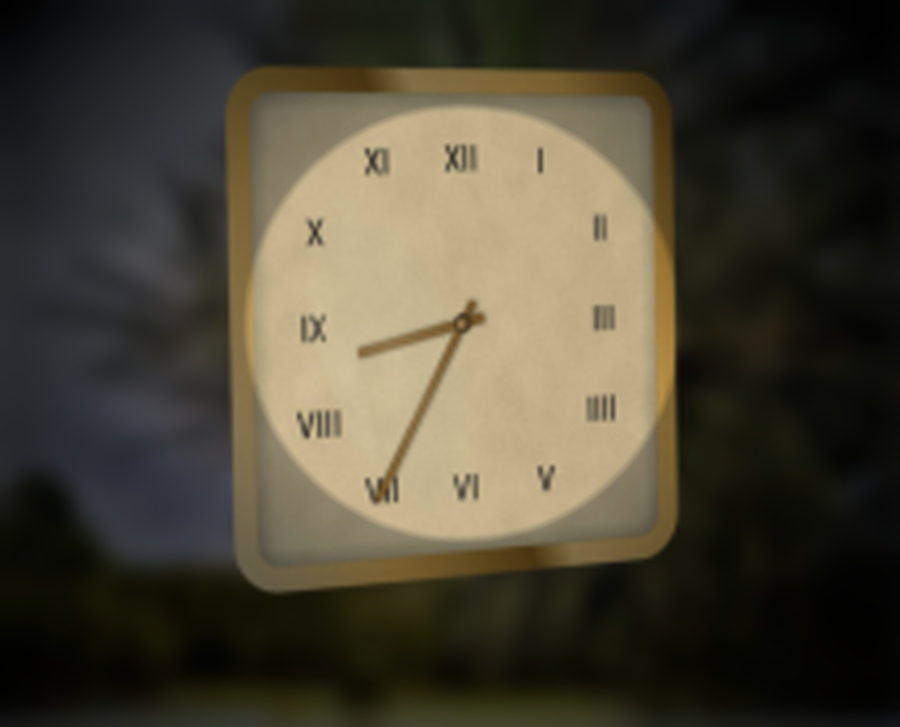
8:35
